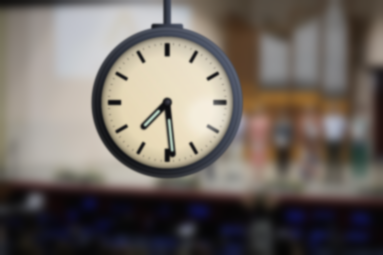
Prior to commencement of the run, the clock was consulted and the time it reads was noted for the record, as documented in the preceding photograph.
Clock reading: 7:29
